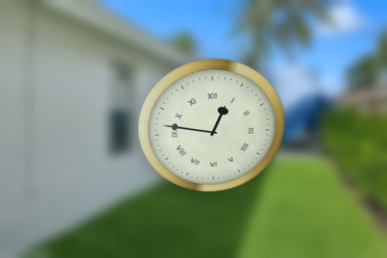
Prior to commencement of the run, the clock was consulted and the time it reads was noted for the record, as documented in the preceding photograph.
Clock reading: 12:47
